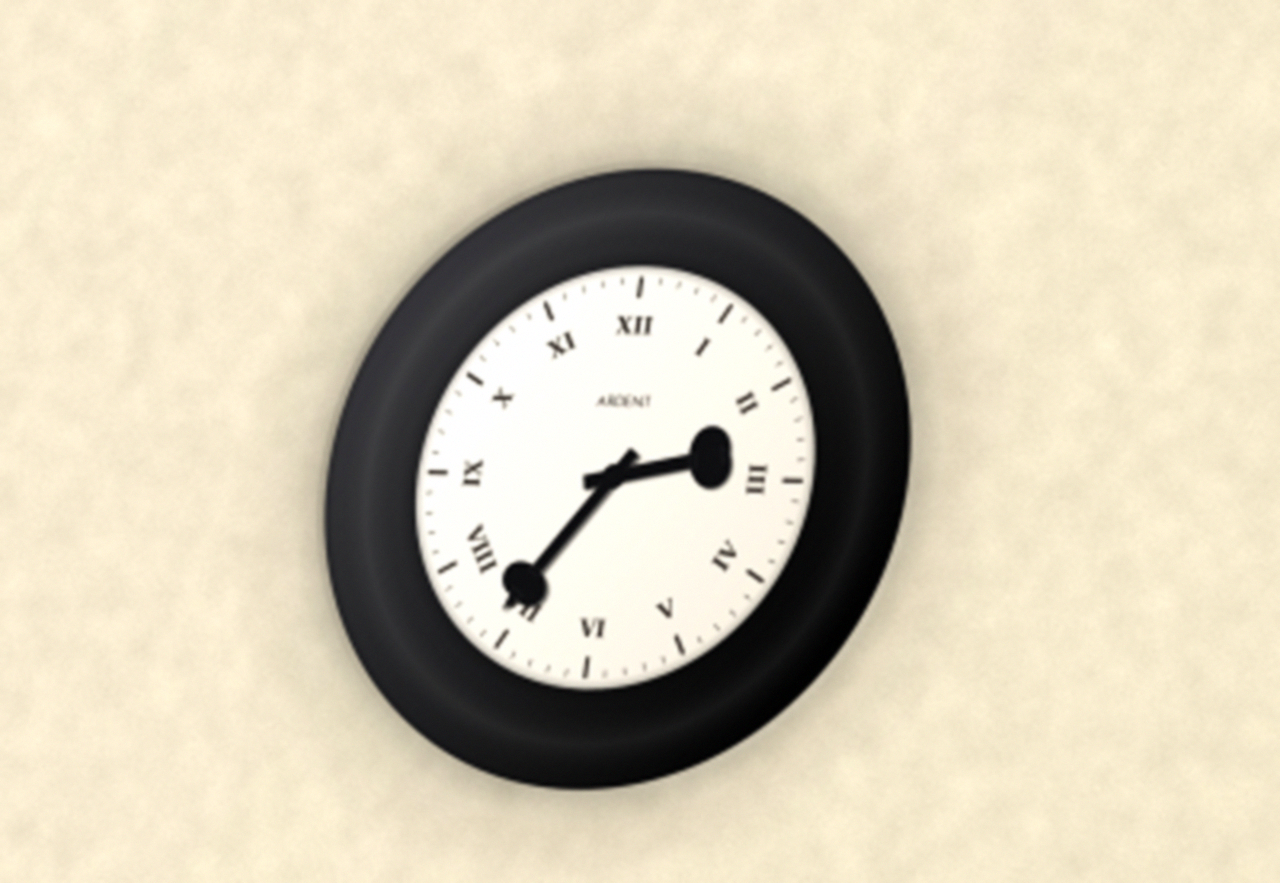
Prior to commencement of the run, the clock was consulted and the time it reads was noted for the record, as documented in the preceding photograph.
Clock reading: 2:36
